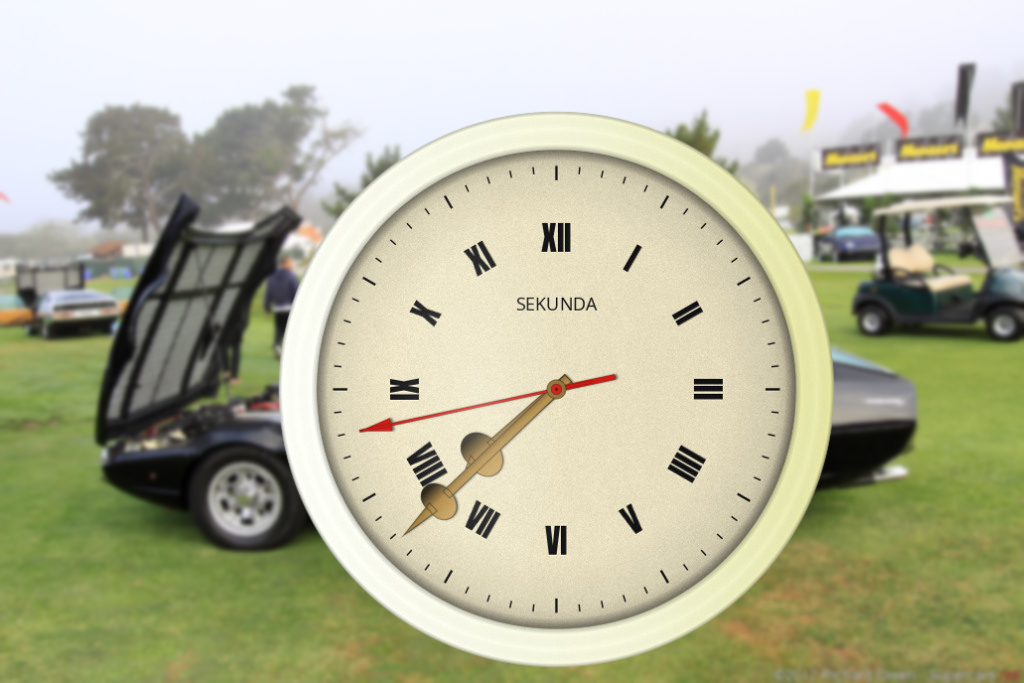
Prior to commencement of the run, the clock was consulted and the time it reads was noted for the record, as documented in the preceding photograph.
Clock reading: 7:37:43
